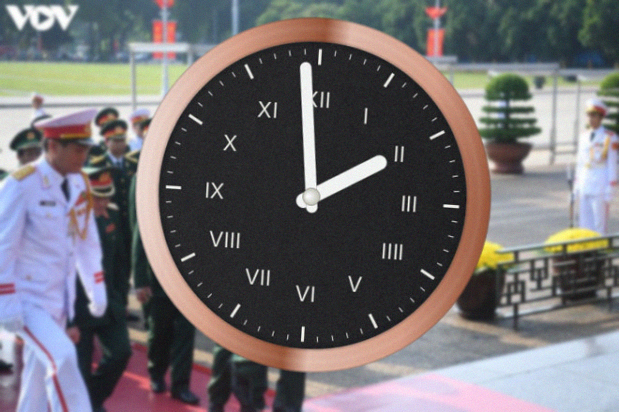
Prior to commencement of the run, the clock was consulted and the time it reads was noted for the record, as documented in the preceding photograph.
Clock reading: 1:59
